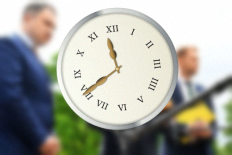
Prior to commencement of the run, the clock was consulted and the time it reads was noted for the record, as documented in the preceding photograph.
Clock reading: 11:40
